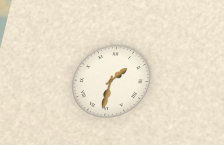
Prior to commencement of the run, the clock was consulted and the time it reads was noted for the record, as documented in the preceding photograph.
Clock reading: 1:31
